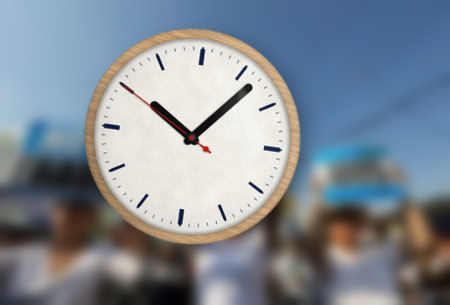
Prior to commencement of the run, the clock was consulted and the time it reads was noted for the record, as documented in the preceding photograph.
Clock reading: 10:06:50
